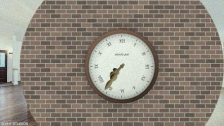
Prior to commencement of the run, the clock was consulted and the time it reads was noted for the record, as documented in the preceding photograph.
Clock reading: 7:36
